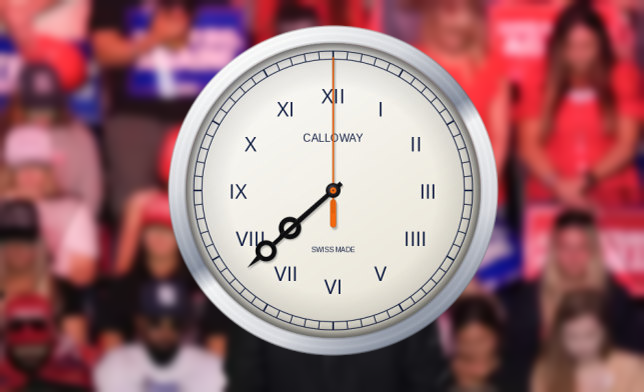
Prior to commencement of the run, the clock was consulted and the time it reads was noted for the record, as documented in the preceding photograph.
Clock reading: 7:38:00
